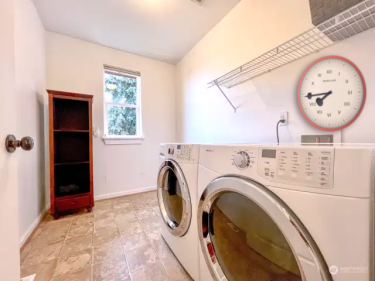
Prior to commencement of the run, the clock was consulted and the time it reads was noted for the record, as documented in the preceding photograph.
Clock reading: 7:44
